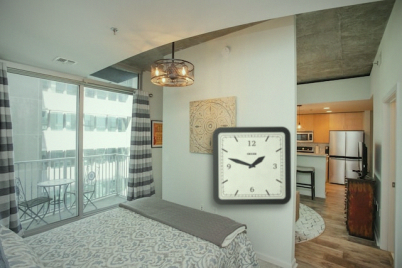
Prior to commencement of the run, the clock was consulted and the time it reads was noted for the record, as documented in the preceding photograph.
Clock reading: 1:48
